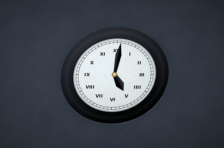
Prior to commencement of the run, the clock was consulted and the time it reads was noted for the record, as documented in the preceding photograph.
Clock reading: 5:01
